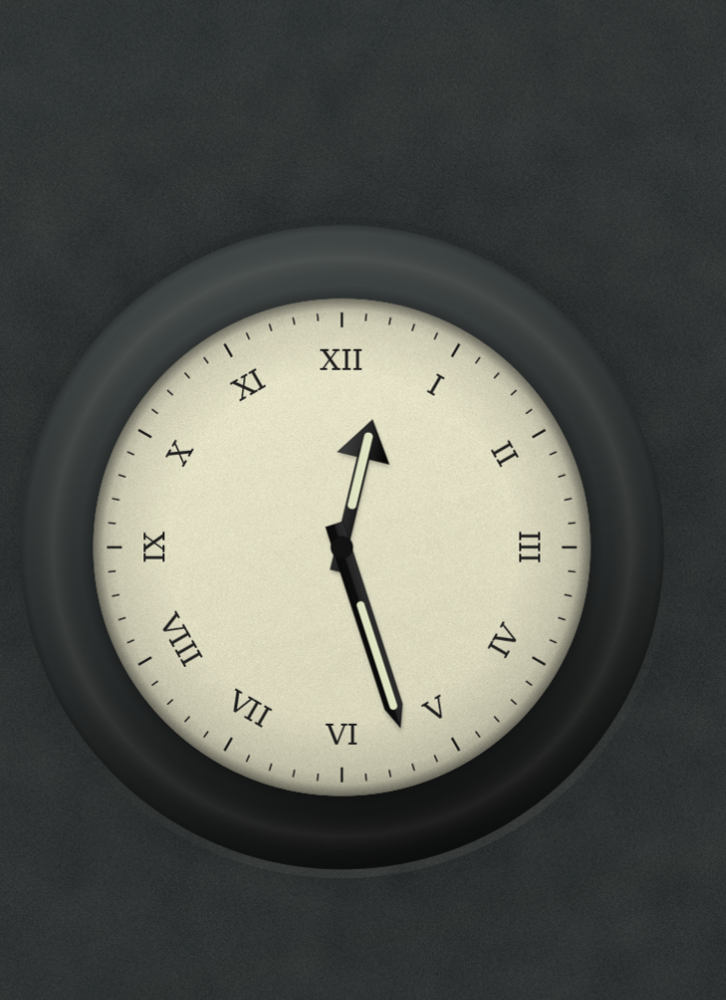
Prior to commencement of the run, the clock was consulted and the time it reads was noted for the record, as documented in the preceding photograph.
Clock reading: 12:27
